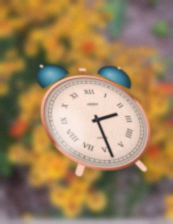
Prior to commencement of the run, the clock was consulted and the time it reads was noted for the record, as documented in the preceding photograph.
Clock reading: 2:29
